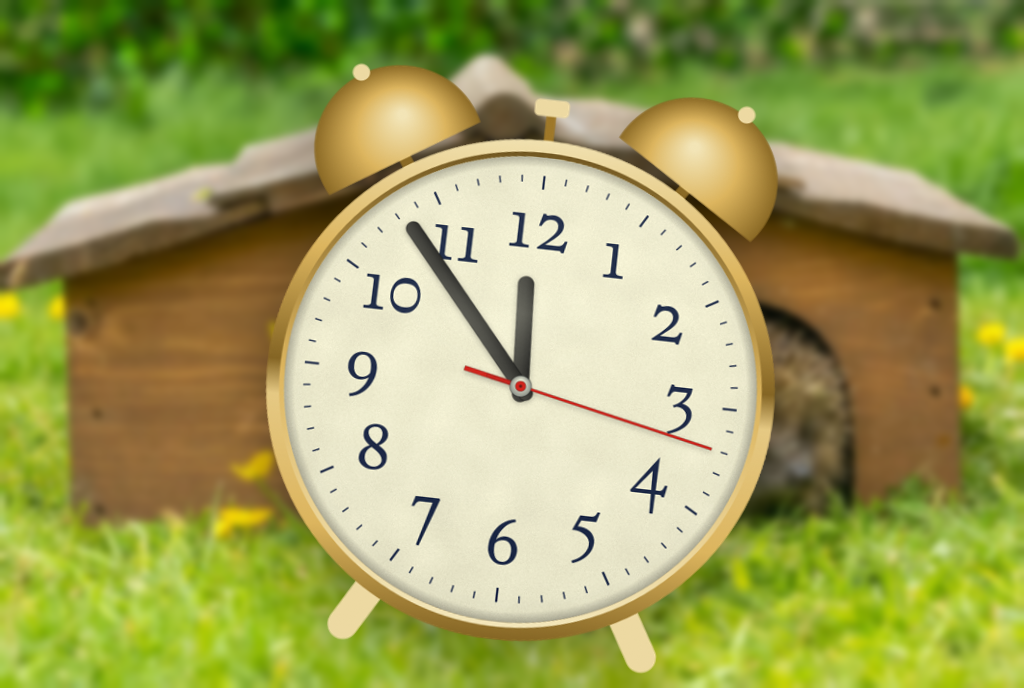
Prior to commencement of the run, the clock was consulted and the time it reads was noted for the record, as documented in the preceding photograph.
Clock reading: 11:53:17
